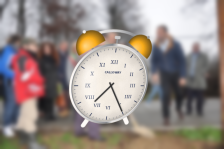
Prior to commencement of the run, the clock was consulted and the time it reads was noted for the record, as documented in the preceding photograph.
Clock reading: 7:25
